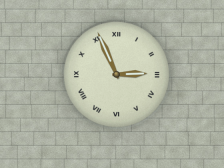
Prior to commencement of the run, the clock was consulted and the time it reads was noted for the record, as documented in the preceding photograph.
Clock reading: 2:56
